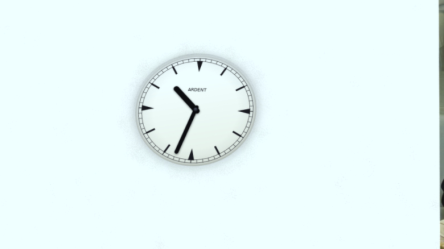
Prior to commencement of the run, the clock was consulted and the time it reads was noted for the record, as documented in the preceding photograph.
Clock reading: 10:33
